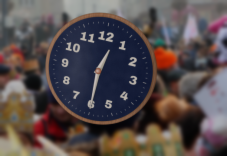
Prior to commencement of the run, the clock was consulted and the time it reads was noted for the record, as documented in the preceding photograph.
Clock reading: 12:30
